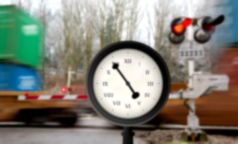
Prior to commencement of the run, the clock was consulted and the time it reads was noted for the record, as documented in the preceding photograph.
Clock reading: 4:54
